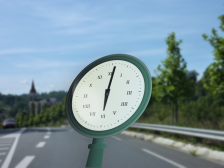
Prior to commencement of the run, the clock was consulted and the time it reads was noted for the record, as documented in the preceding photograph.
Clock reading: 6:01
